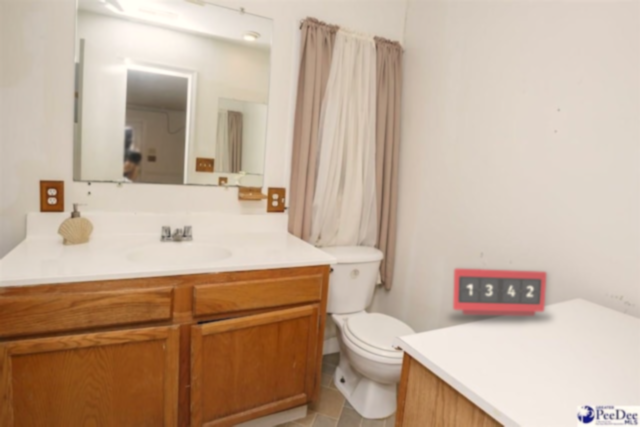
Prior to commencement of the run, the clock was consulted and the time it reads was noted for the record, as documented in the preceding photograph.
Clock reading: 13:42
